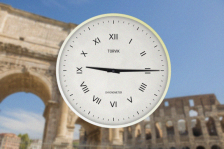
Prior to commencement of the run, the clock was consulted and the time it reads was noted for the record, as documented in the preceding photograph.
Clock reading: 9:15
